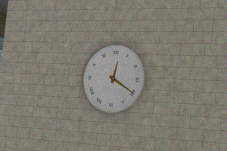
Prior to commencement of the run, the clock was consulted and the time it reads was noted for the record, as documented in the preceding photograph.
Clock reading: 12:20
